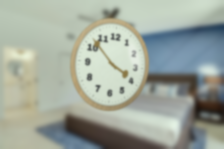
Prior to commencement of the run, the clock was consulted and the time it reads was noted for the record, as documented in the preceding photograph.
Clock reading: 3:52
